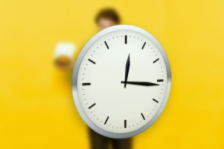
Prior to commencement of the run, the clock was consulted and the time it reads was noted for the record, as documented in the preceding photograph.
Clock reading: 12:16
